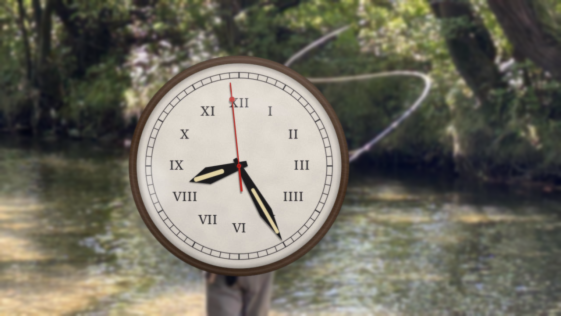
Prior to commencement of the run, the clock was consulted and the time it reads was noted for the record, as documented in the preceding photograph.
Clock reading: 8:24:59
